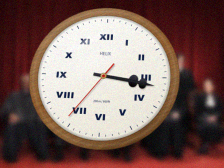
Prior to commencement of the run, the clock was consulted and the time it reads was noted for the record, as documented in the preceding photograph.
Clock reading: 3:16:36
